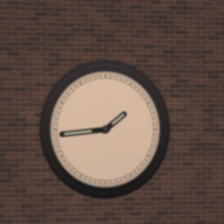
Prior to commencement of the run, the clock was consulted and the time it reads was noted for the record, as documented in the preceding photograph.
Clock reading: 1:44
